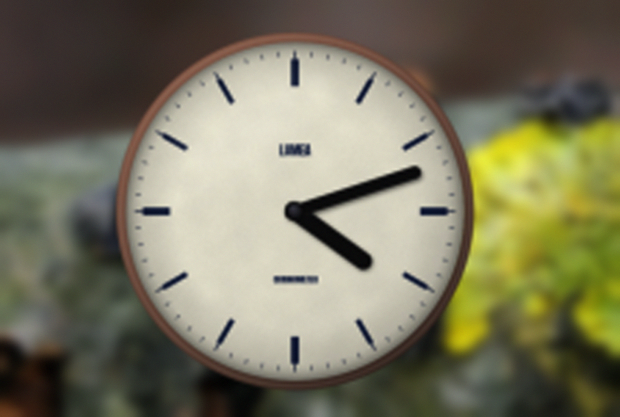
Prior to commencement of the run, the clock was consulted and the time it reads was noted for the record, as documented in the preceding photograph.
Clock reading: 4:12
